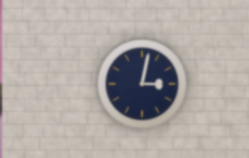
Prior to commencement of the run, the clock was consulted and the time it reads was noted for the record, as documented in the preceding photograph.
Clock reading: 3:02
